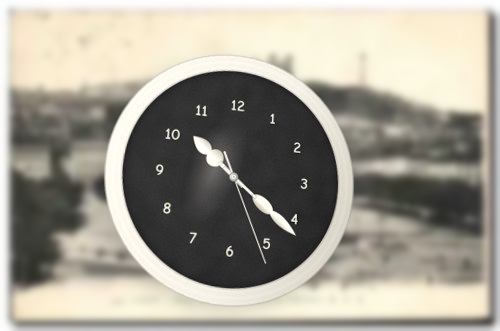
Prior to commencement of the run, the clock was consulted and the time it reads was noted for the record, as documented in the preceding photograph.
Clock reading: 10:21:26
